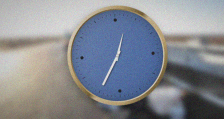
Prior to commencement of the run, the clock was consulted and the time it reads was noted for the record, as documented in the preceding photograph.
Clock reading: 12:35
